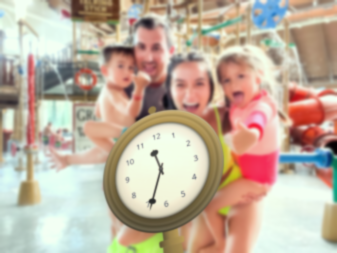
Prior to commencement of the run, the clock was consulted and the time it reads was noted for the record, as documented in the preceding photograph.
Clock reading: 11:34
